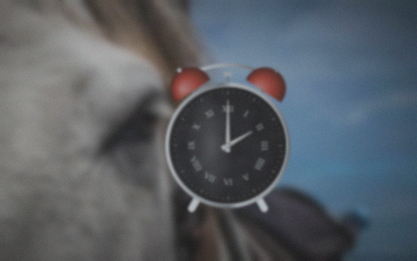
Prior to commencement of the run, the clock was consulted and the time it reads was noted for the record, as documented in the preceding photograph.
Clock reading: 2:00
